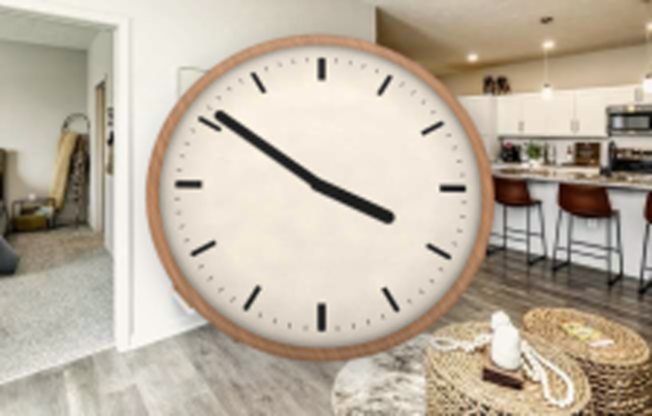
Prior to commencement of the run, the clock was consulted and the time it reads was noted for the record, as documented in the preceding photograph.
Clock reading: 3:51
